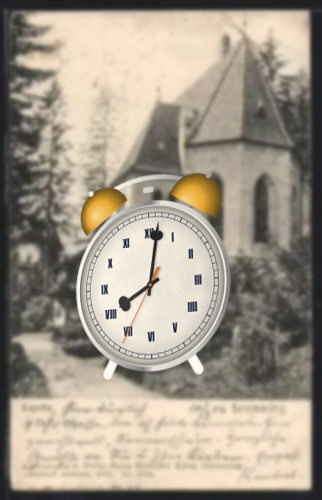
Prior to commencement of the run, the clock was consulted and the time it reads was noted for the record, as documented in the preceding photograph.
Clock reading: 8:01:35
